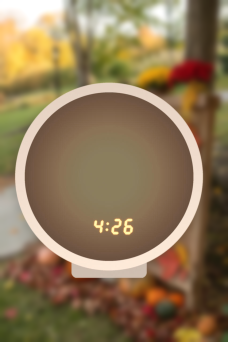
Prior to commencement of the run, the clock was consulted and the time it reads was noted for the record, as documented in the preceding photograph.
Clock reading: 4:26
